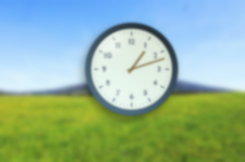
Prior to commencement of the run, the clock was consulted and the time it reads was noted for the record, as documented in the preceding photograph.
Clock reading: 1:12
